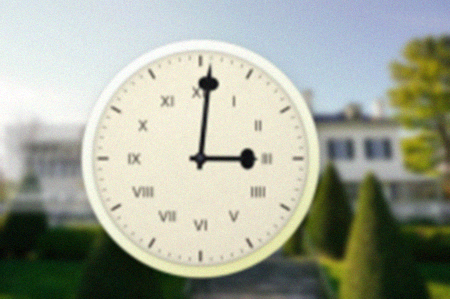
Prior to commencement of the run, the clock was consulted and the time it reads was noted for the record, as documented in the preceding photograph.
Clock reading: 3:01
